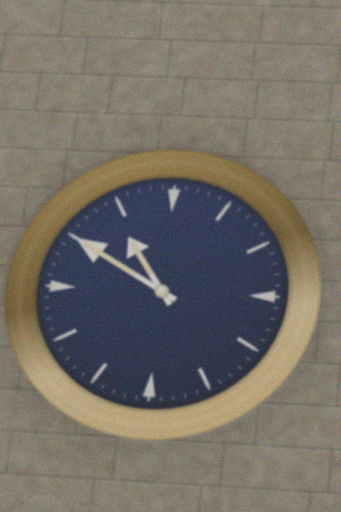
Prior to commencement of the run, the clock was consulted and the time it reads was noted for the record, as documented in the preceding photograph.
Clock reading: 10:50
